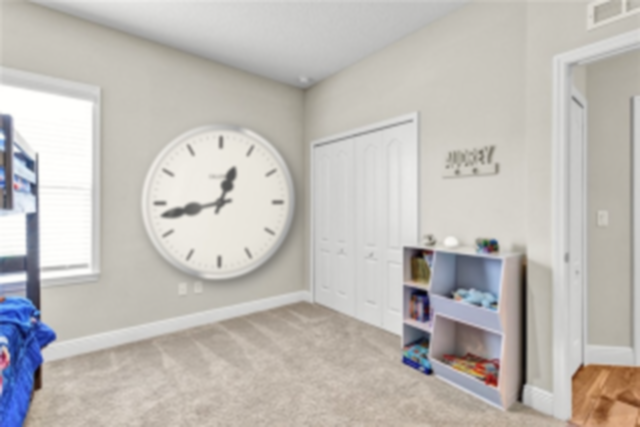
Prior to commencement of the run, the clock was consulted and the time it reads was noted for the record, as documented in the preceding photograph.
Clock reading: 12:43
